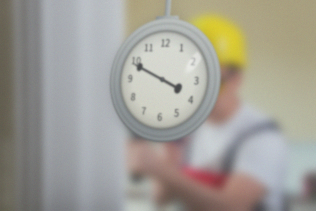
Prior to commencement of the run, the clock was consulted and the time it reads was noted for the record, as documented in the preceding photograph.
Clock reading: 3:49
